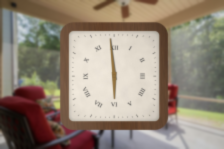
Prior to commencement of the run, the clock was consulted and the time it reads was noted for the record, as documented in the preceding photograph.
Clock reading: 5:59
